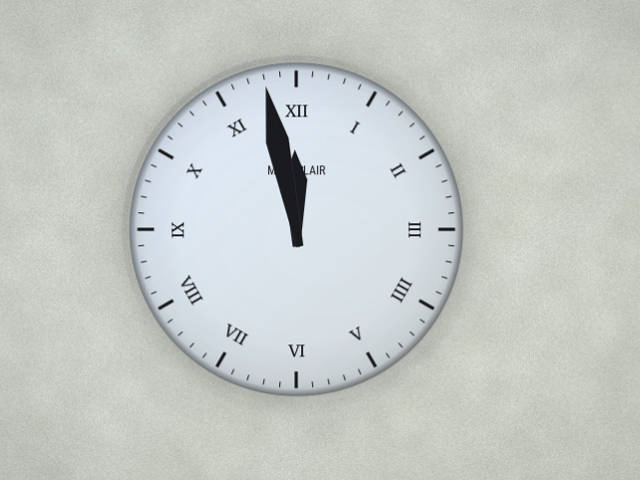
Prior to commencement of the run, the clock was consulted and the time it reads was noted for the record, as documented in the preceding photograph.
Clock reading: 11:58
